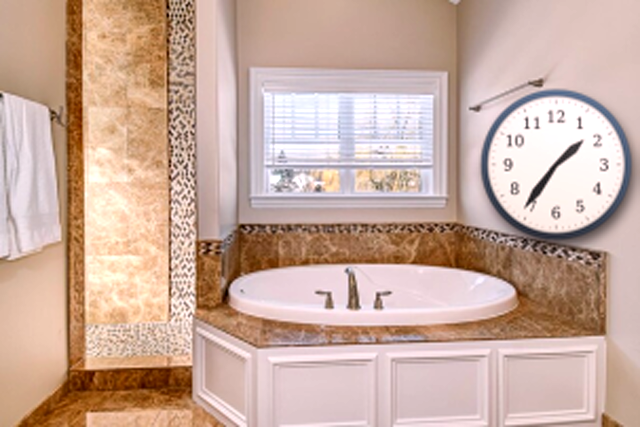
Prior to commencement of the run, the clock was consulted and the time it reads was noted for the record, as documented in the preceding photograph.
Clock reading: 1:36
